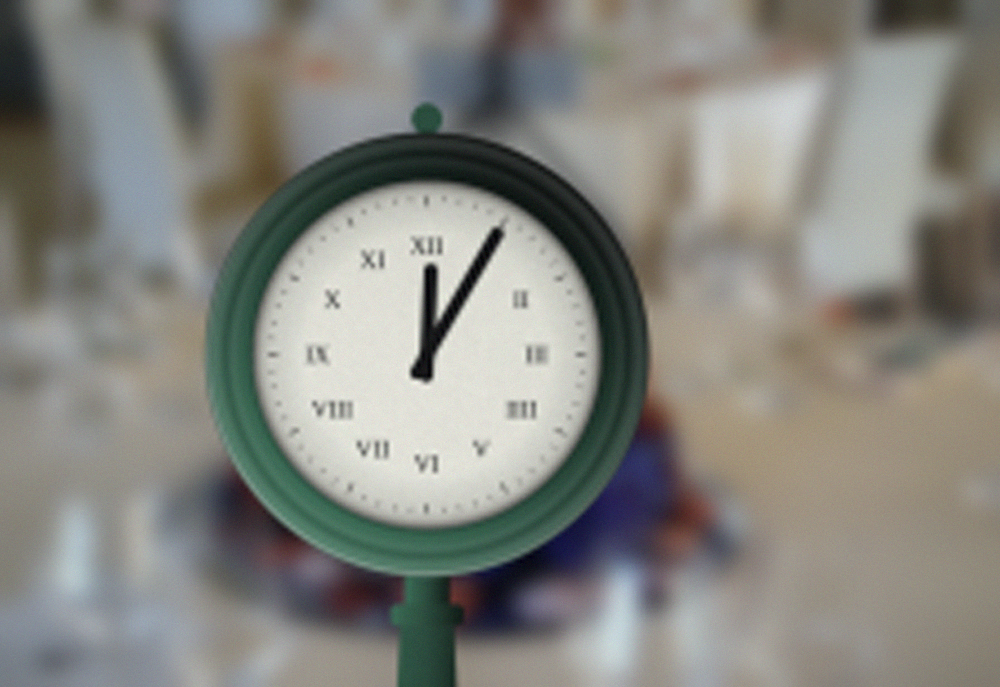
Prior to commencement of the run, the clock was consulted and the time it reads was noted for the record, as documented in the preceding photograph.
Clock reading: 12:05
